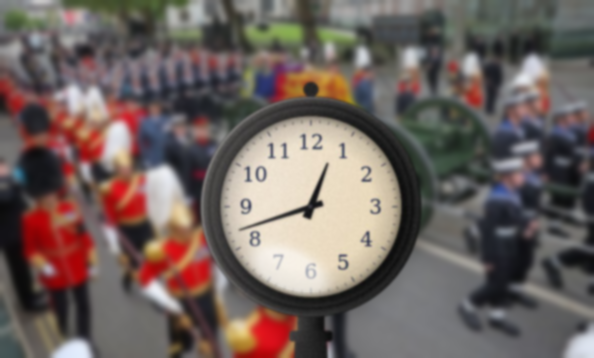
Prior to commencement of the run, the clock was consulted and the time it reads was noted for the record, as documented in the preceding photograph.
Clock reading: 12:42
